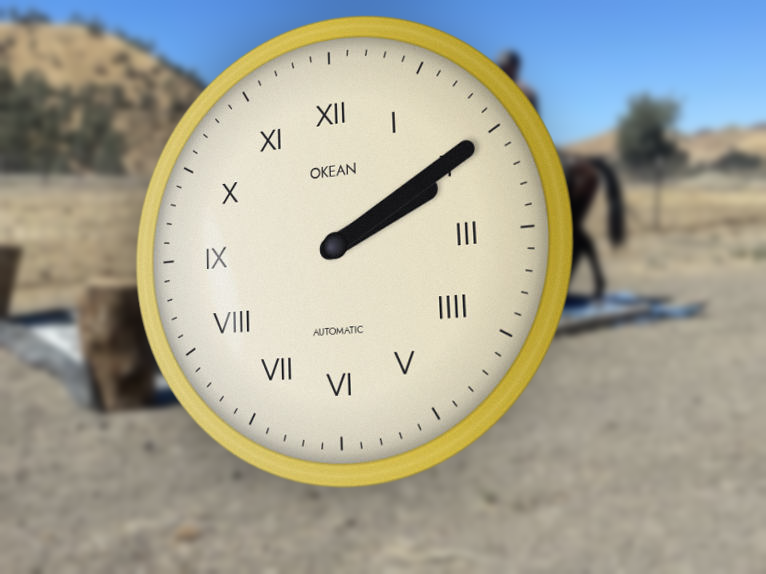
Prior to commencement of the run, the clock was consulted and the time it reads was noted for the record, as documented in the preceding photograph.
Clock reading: 2:10
